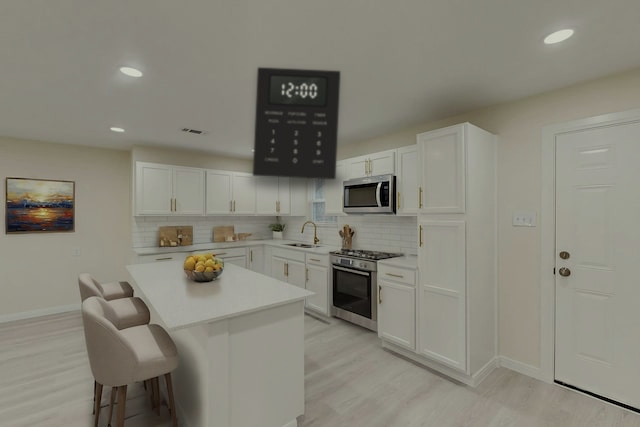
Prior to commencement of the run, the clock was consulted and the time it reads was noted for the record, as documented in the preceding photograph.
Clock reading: 12:00
